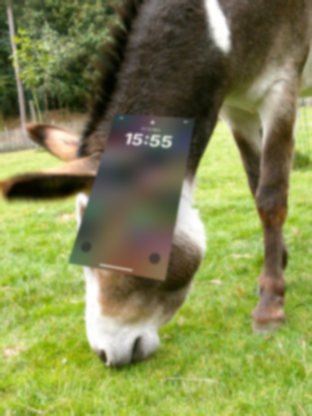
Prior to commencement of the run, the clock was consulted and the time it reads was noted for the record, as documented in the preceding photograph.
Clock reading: 15:55
